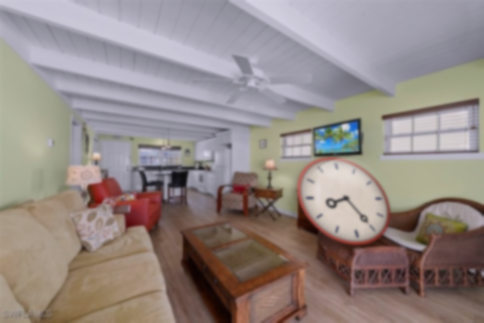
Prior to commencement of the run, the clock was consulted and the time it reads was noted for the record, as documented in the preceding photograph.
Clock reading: 8:25
